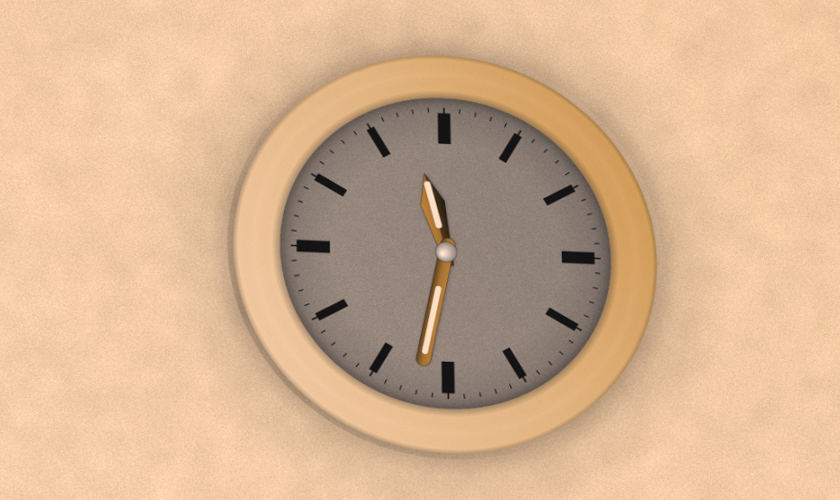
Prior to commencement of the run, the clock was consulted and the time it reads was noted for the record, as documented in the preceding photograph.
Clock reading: 11:32
